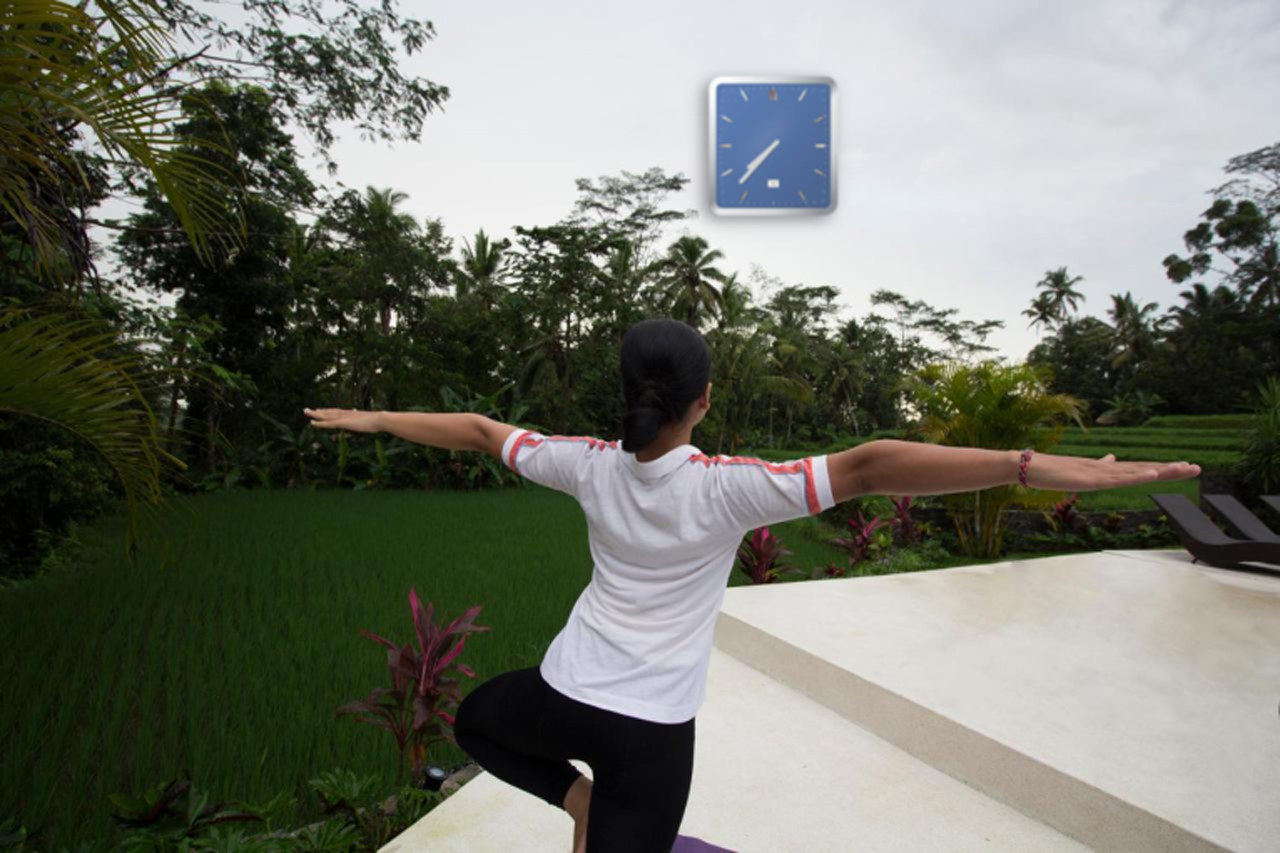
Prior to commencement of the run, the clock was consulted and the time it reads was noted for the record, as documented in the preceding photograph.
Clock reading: 7:37
